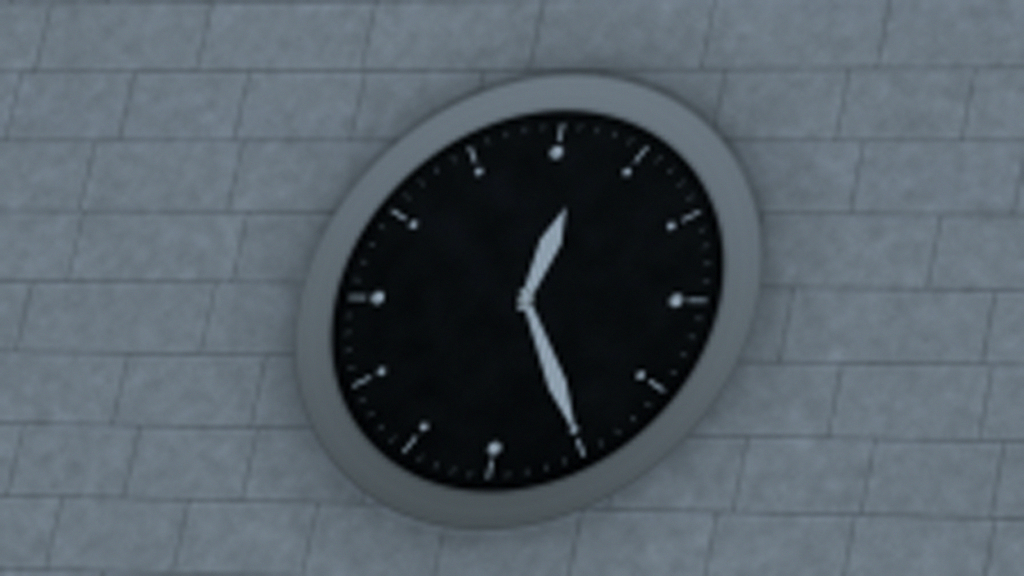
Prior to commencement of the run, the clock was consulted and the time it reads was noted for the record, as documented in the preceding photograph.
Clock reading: 12:25
